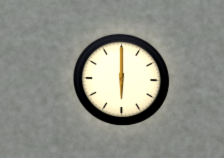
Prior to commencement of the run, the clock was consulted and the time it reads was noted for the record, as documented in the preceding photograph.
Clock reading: 6:00
